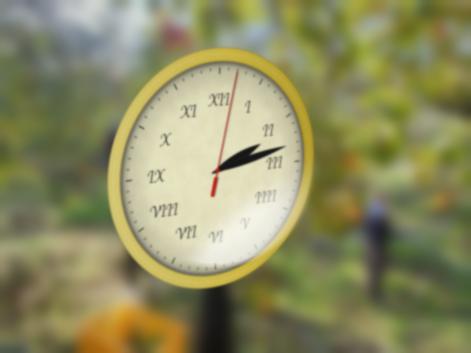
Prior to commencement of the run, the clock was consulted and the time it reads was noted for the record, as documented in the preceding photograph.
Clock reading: 2:13:02
